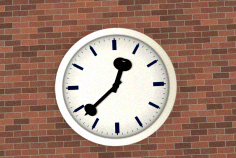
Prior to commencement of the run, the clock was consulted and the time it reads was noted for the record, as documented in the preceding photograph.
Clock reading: 12:38
